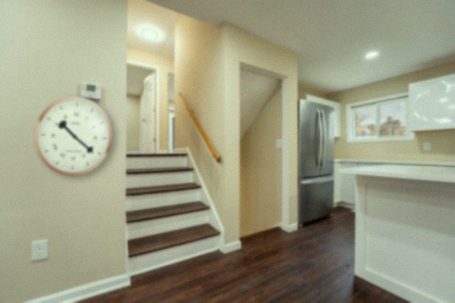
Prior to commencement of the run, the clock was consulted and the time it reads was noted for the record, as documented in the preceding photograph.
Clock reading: 10:21
